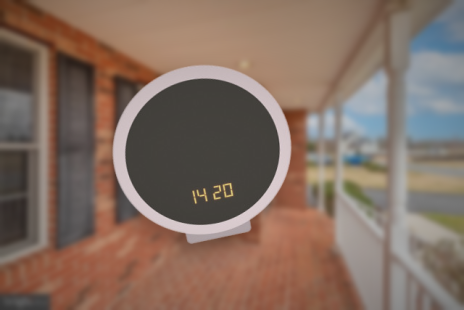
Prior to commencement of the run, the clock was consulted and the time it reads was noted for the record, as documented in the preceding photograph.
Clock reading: 14:20
